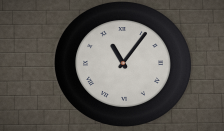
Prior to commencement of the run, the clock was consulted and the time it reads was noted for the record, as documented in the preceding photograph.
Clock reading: 11:06
